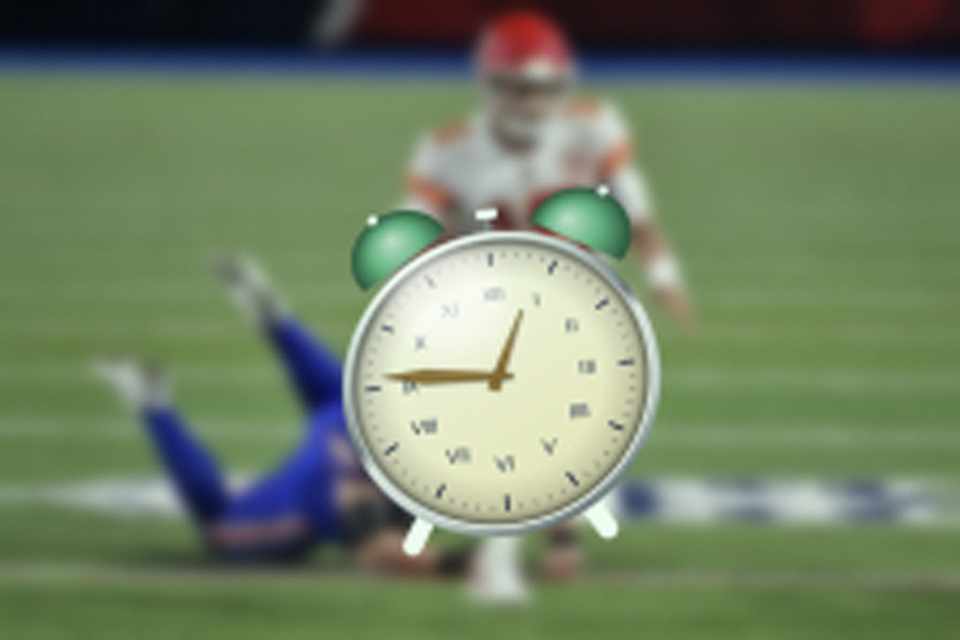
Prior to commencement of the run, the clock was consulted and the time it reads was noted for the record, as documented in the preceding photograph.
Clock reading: 12:46
